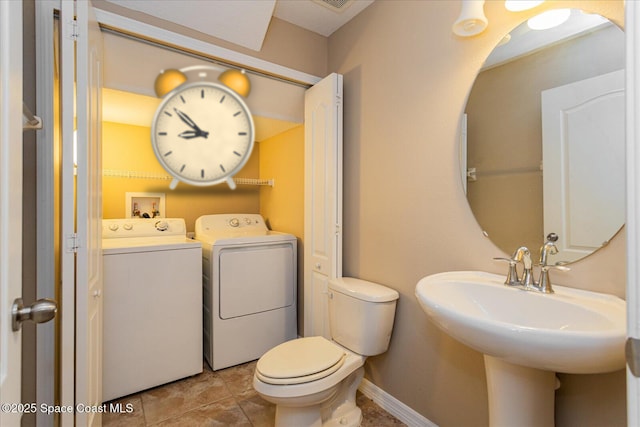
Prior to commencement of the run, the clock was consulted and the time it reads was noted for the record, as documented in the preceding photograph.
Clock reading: 8:52
